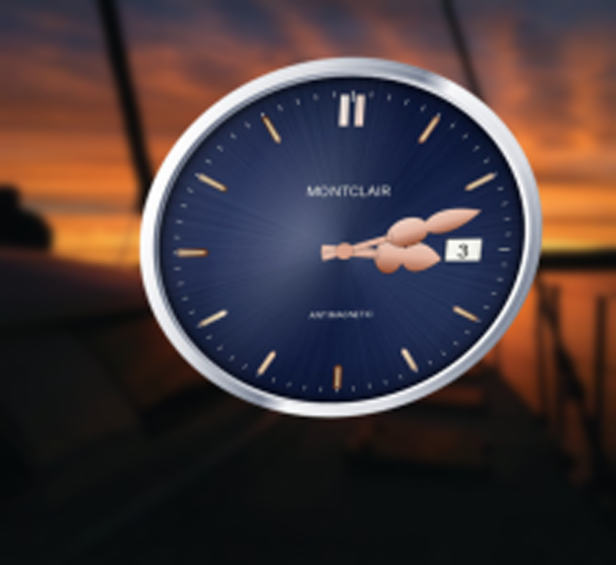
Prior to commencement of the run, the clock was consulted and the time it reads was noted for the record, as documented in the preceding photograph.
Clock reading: 3:12
